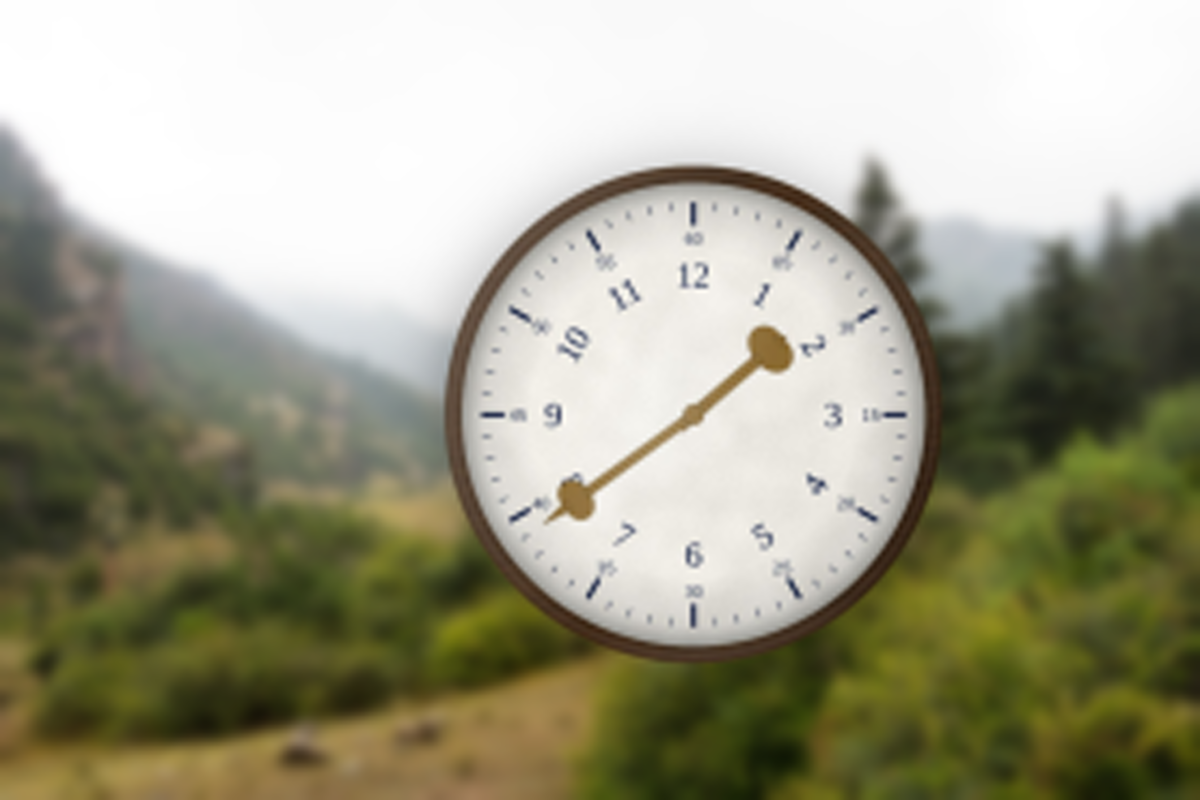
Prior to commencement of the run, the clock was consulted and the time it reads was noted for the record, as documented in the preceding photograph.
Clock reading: 1:39
